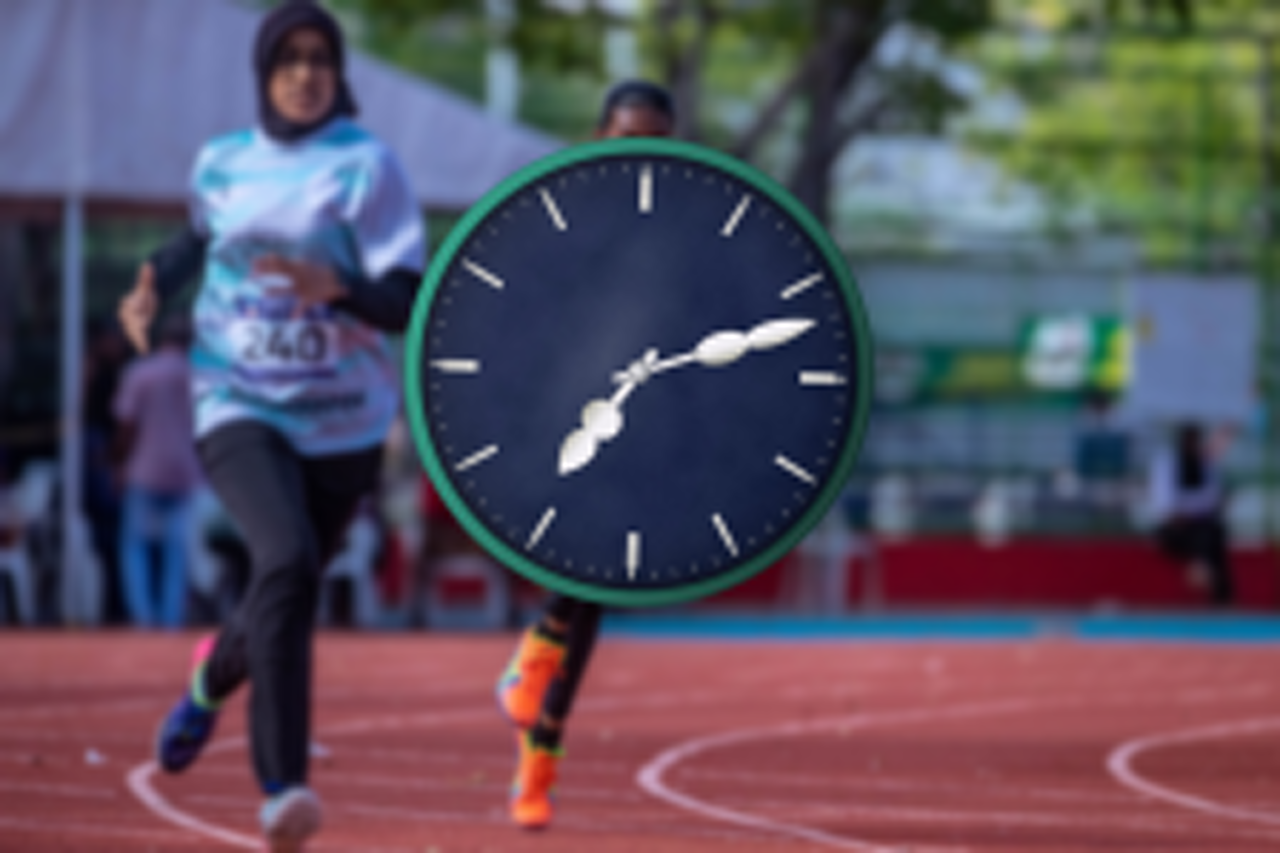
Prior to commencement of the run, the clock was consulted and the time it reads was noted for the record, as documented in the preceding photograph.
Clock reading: 7:12
